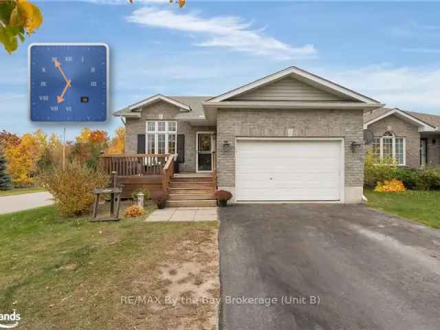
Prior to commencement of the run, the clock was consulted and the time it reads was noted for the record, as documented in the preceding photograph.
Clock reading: 6:55
